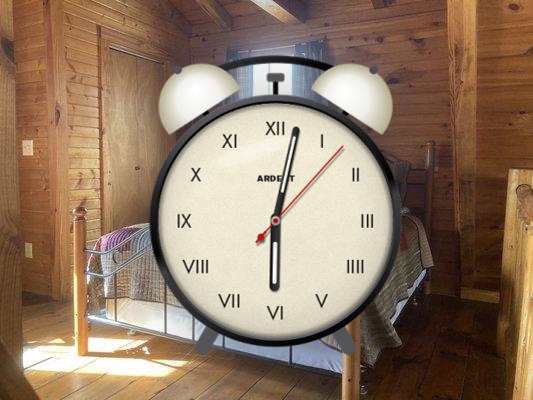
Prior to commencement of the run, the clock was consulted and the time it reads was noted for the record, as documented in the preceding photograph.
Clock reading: 6:02:07
